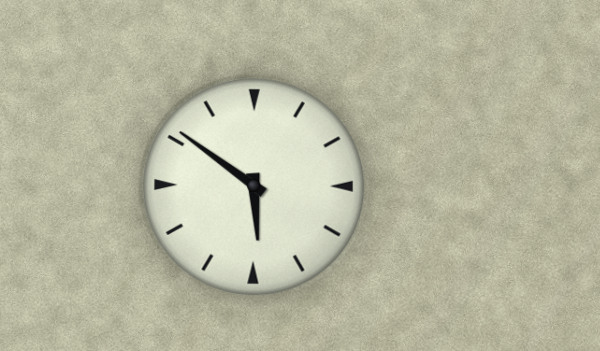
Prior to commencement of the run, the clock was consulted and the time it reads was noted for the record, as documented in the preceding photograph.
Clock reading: 5:51
